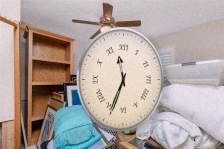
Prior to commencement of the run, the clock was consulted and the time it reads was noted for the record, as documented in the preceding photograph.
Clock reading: 11:34
